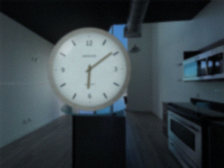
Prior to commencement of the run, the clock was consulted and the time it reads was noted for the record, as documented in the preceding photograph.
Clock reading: 6:09
